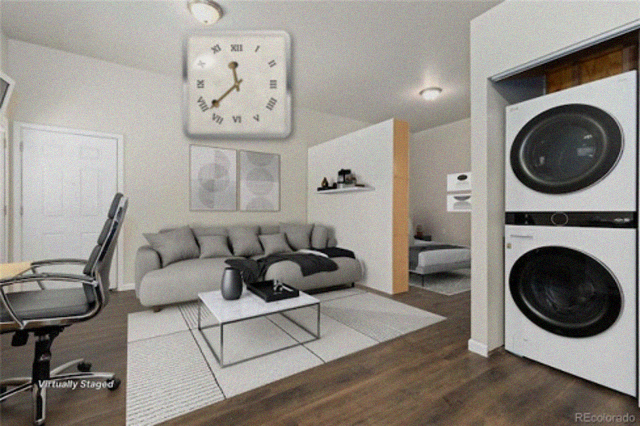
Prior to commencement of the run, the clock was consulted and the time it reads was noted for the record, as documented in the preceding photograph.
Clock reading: 11:38
